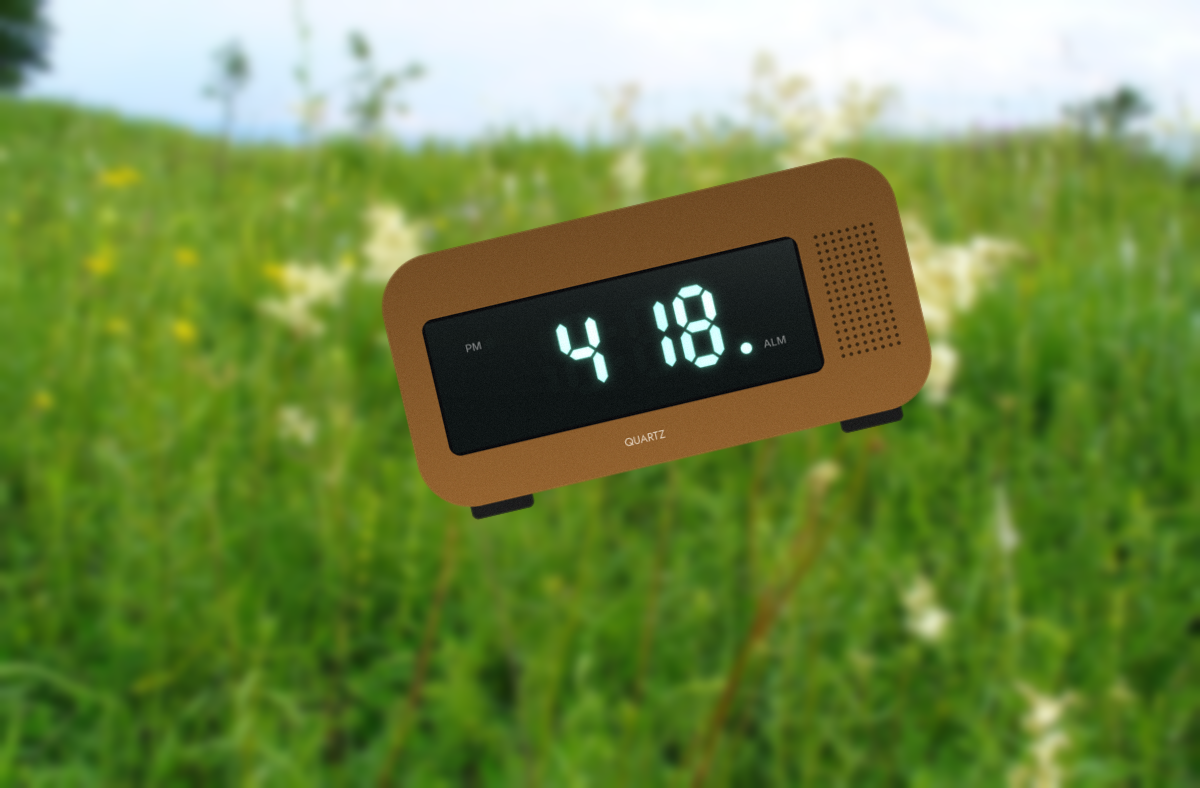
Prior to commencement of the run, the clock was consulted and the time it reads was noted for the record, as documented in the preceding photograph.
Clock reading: 4:18
